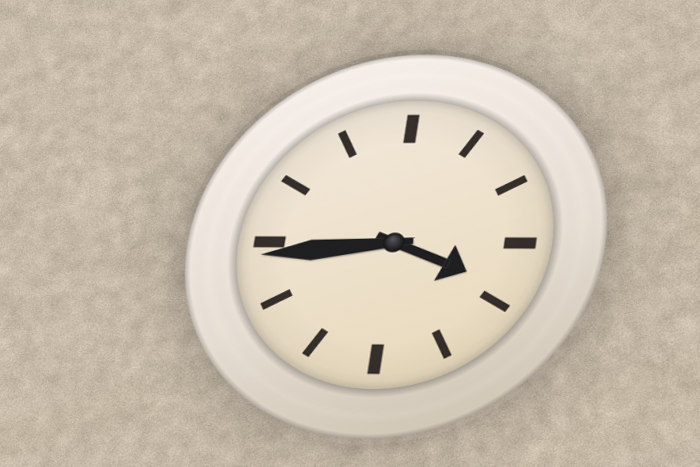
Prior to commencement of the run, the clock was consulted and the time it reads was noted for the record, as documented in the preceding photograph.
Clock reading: 3:44
